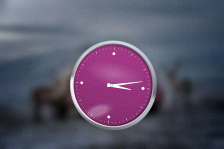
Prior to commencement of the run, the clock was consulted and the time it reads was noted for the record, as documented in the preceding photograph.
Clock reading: 3:13
